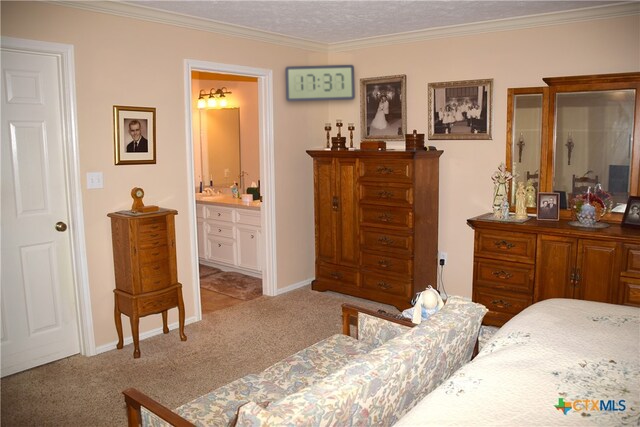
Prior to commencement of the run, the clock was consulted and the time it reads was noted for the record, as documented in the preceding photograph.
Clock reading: 17:37
